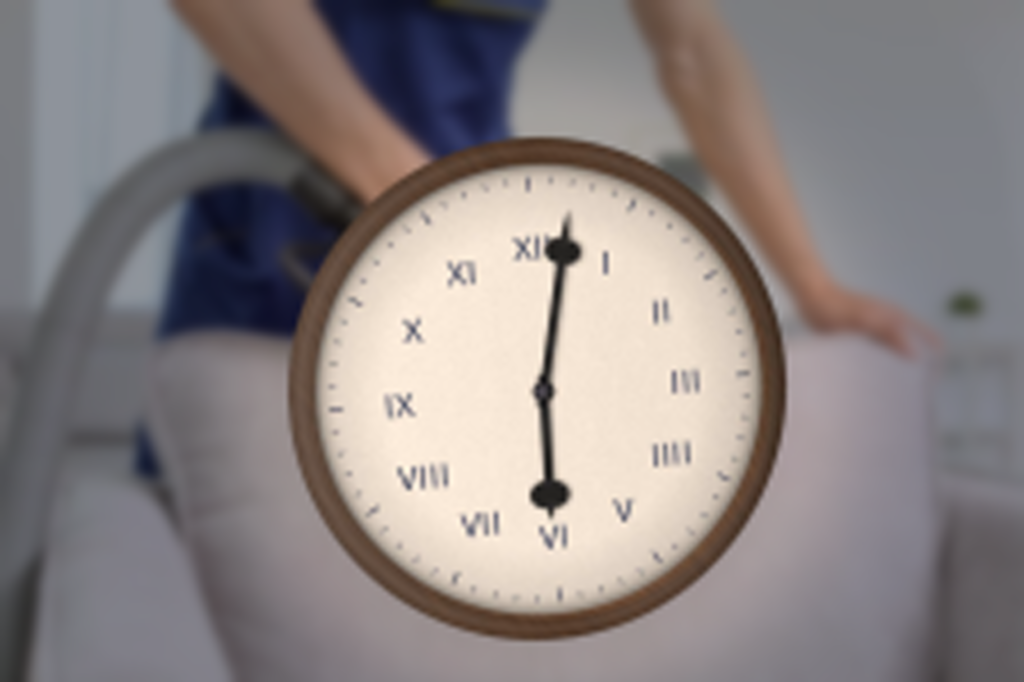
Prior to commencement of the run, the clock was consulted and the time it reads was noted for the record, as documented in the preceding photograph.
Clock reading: 6:02
